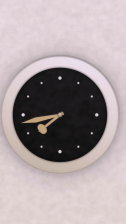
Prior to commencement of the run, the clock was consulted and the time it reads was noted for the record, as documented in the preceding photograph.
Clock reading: 7:43
